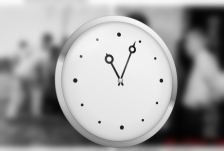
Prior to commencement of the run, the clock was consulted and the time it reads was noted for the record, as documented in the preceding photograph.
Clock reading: 11:04
